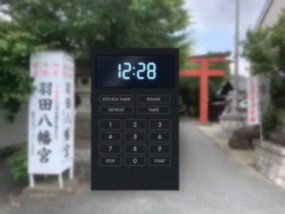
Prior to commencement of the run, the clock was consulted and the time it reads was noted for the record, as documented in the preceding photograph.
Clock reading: 12:28
